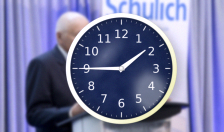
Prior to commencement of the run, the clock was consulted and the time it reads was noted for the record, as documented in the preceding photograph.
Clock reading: 1:45
